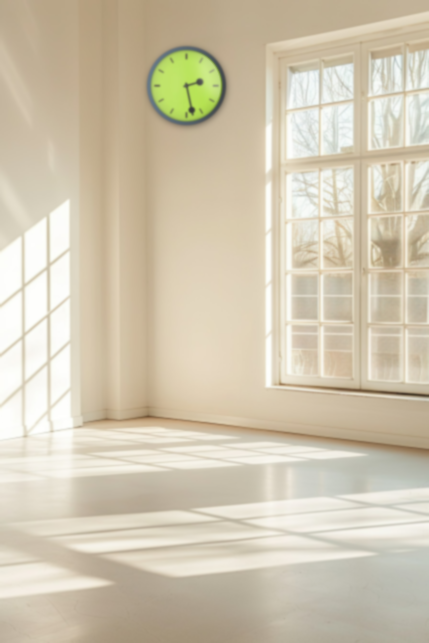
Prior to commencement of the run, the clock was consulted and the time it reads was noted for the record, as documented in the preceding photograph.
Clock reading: 2:28
